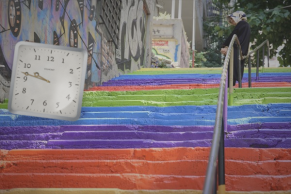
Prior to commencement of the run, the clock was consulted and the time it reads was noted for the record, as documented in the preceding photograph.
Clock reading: 9:47
